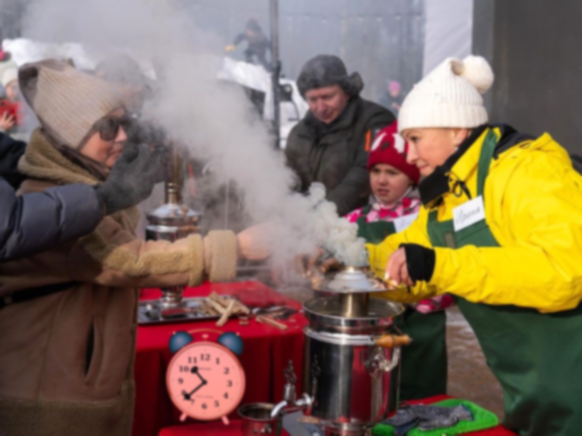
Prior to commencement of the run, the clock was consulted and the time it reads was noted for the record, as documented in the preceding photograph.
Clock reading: 10:38
